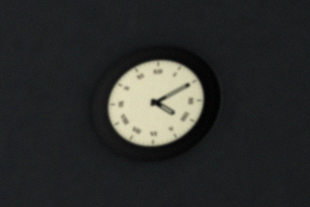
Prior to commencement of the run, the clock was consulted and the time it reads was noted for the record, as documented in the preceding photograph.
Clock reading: 4:10
